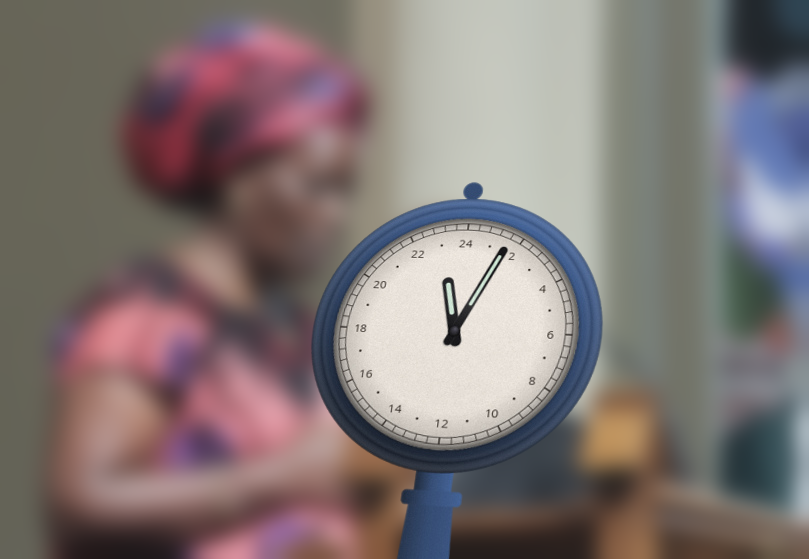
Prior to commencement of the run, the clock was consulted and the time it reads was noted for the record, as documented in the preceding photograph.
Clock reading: 23:04
